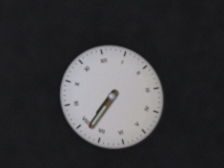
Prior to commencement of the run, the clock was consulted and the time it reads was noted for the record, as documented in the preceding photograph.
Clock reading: 7:38
